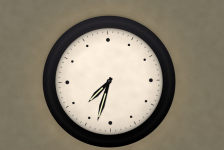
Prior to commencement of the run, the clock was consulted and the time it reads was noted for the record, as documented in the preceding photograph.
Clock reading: 7:33
